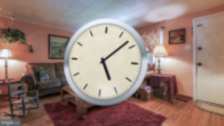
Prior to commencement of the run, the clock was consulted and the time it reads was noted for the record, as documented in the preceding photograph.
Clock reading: 5:08
